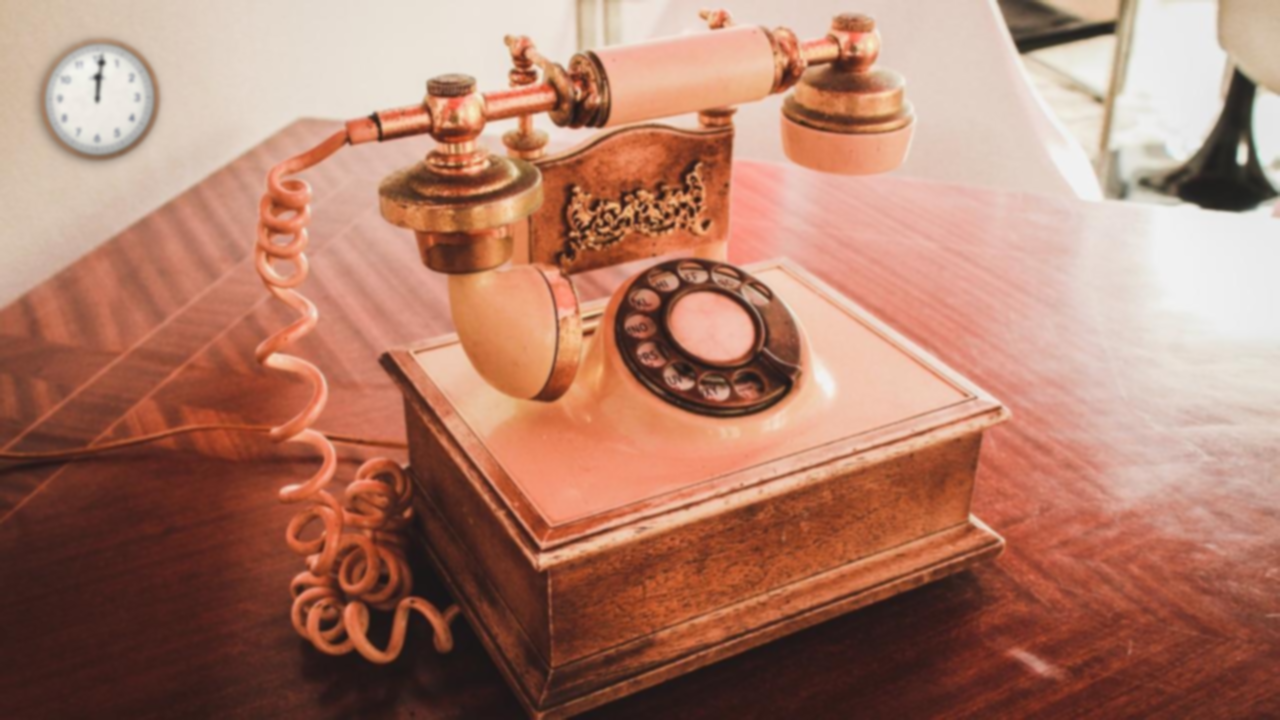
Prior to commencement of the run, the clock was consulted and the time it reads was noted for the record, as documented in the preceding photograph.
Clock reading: 12:01
